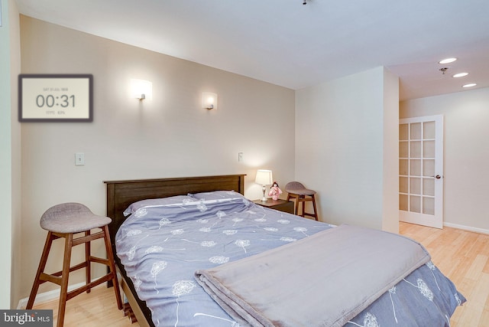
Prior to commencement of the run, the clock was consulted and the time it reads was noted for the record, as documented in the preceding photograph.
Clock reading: 0:31
